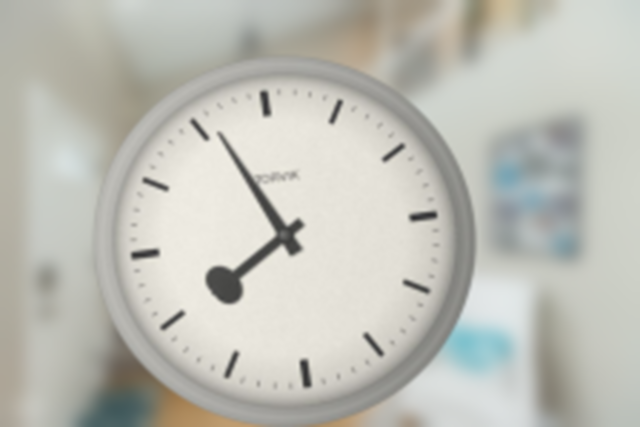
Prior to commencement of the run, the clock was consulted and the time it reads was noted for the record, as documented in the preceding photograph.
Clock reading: 7:56
